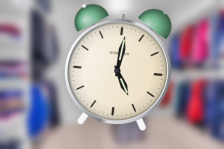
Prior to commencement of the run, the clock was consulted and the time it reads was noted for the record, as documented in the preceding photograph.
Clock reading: 5:01
